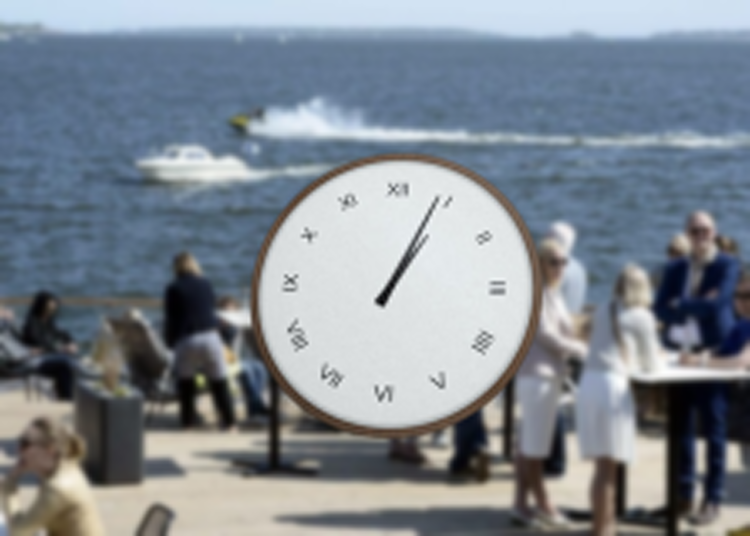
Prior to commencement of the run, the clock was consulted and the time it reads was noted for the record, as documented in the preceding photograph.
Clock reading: 1:04
